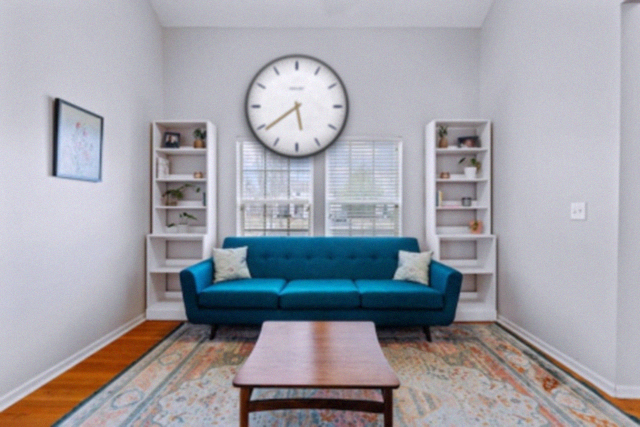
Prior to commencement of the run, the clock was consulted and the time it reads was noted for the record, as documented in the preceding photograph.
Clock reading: 5:39
